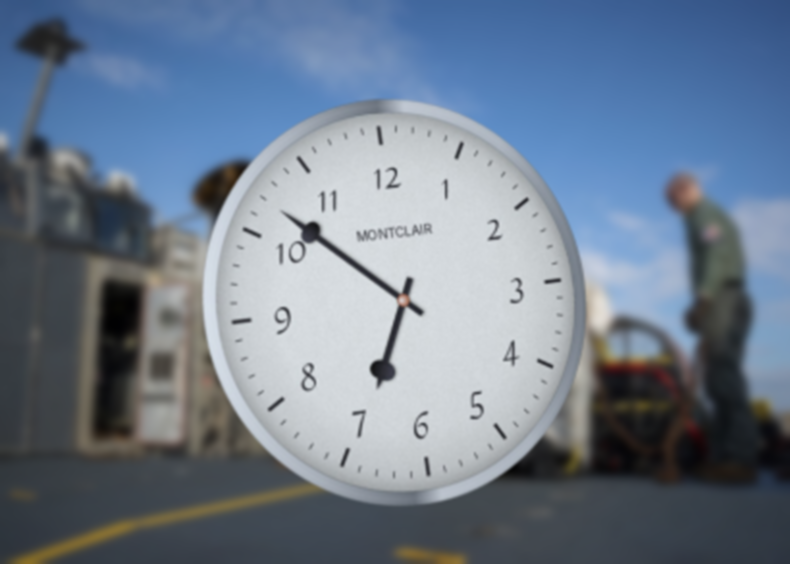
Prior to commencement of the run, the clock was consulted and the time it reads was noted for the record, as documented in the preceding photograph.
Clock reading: 6:52
